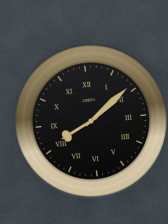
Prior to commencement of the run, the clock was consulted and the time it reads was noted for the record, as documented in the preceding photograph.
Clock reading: 8:09
